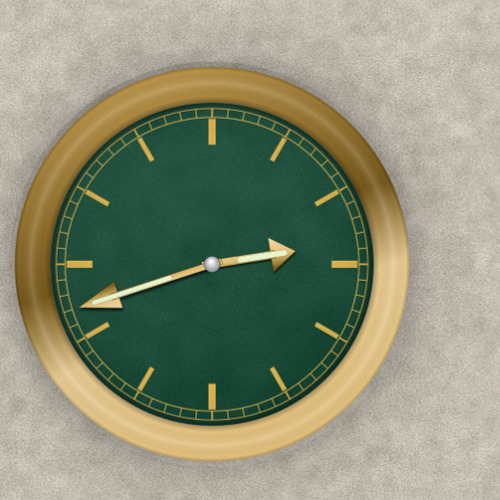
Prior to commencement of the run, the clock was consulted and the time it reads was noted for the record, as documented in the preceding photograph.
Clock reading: 2:42
